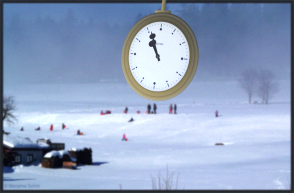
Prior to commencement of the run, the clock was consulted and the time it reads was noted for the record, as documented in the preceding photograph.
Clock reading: 10:56
